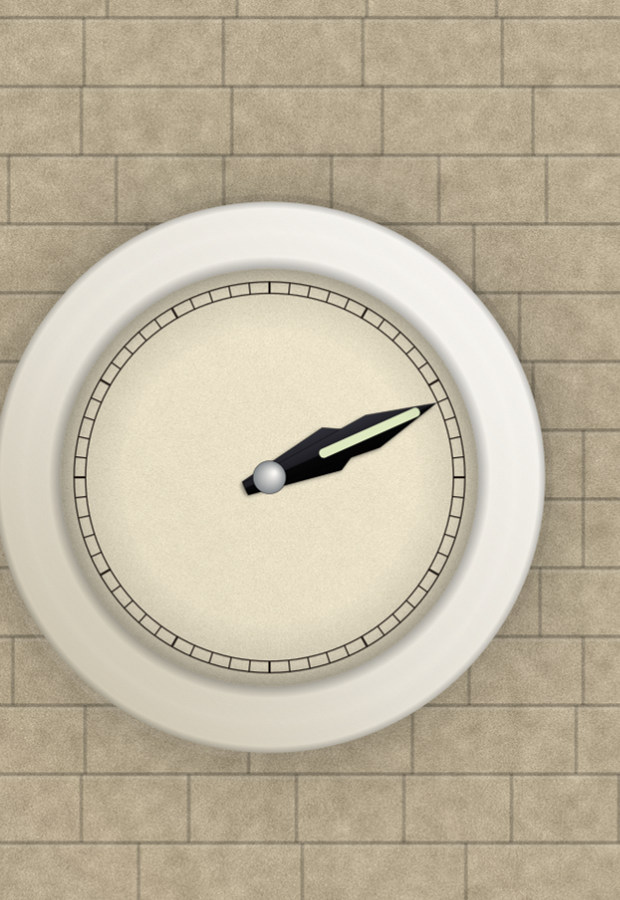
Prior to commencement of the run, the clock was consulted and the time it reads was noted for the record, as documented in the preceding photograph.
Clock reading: 2:11
